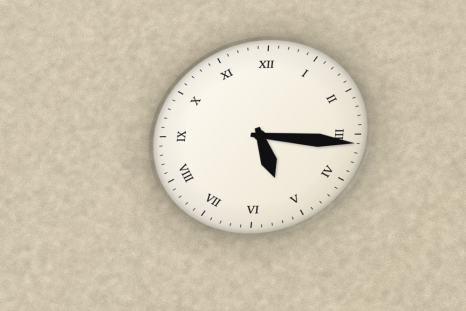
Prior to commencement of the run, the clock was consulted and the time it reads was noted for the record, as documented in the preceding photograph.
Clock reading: 5:16
